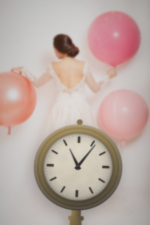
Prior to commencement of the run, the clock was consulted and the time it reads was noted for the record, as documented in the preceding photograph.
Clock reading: 11:06
